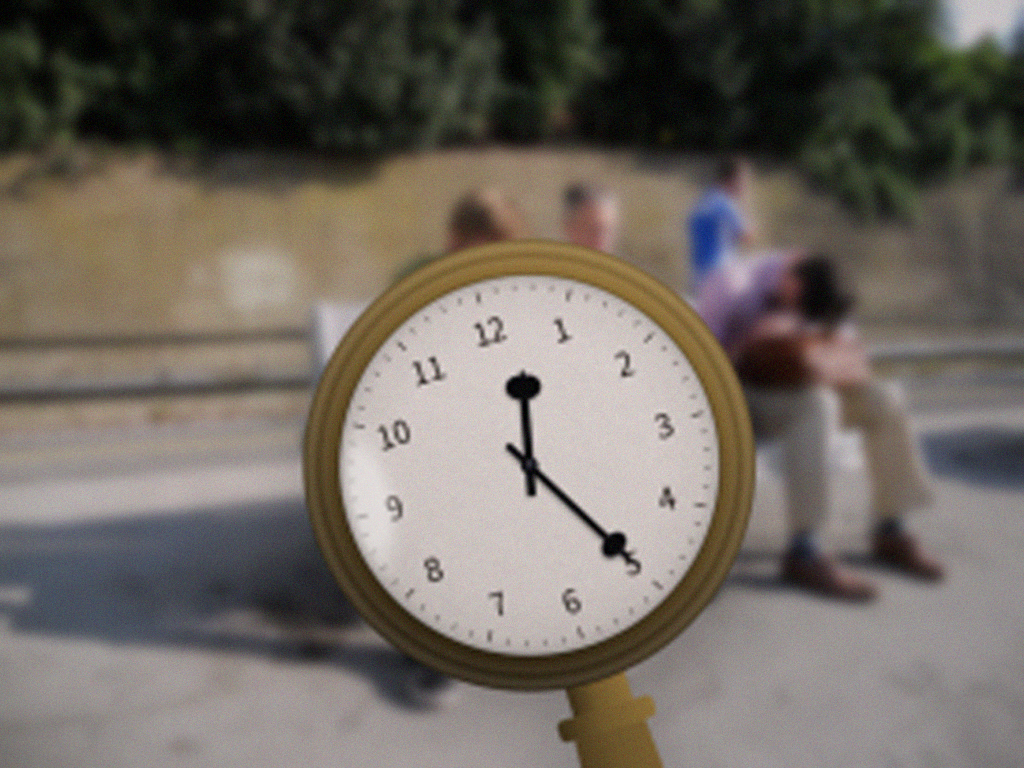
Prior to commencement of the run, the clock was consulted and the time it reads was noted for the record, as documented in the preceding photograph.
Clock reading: 12:25
